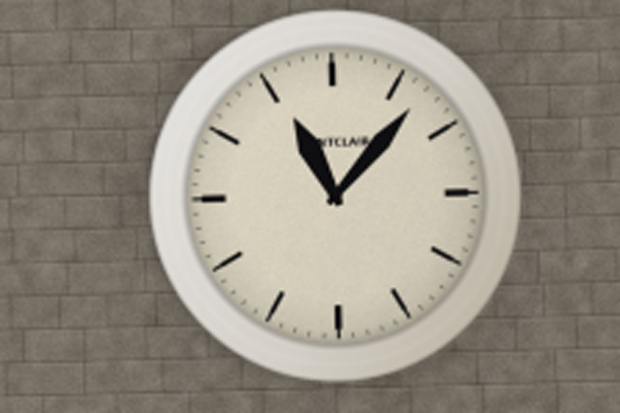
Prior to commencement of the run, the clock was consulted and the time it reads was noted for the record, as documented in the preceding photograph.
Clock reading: 11:07
